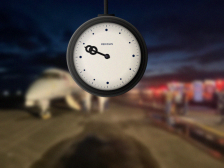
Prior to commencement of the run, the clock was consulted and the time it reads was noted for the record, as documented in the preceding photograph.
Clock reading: 9:49
